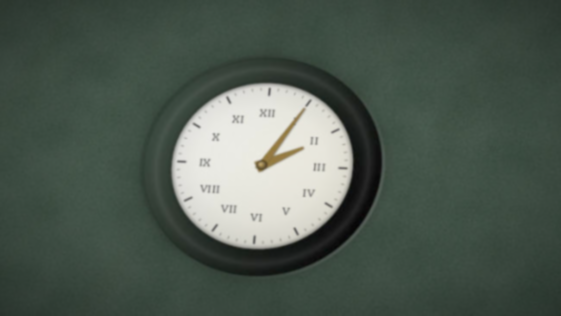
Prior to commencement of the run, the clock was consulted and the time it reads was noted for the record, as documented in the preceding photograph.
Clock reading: 2:05
